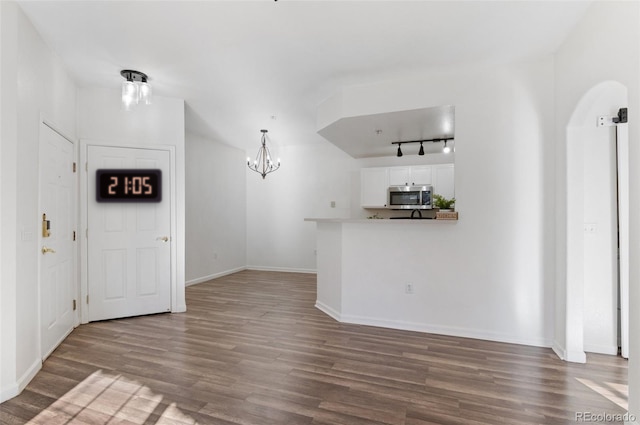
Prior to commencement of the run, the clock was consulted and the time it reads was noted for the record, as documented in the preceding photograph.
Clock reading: 21:05
